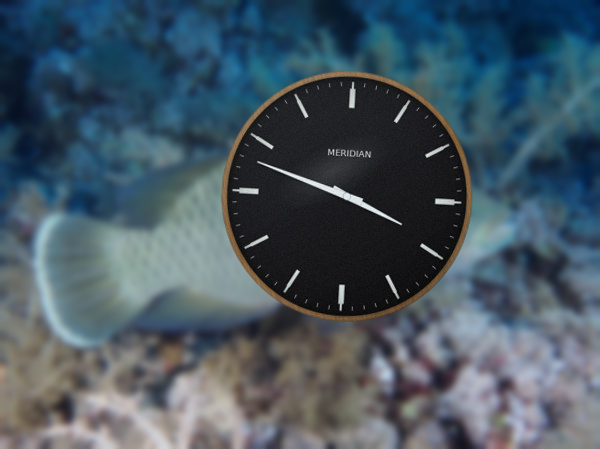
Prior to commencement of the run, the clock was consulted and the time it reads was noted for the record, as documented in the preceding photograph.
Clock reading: 3:48
